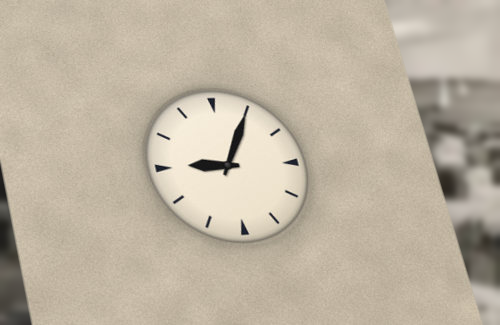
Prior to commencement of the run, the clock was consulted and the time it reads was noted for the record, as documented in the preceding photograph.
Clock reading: 9:05
